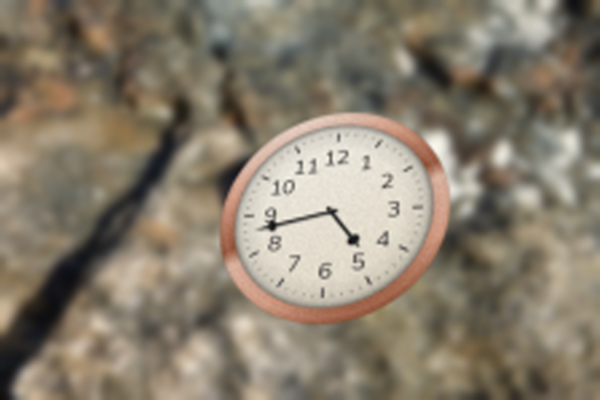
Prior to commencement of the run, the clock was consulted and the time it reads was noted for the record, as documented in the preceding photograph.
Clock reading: 4:43
